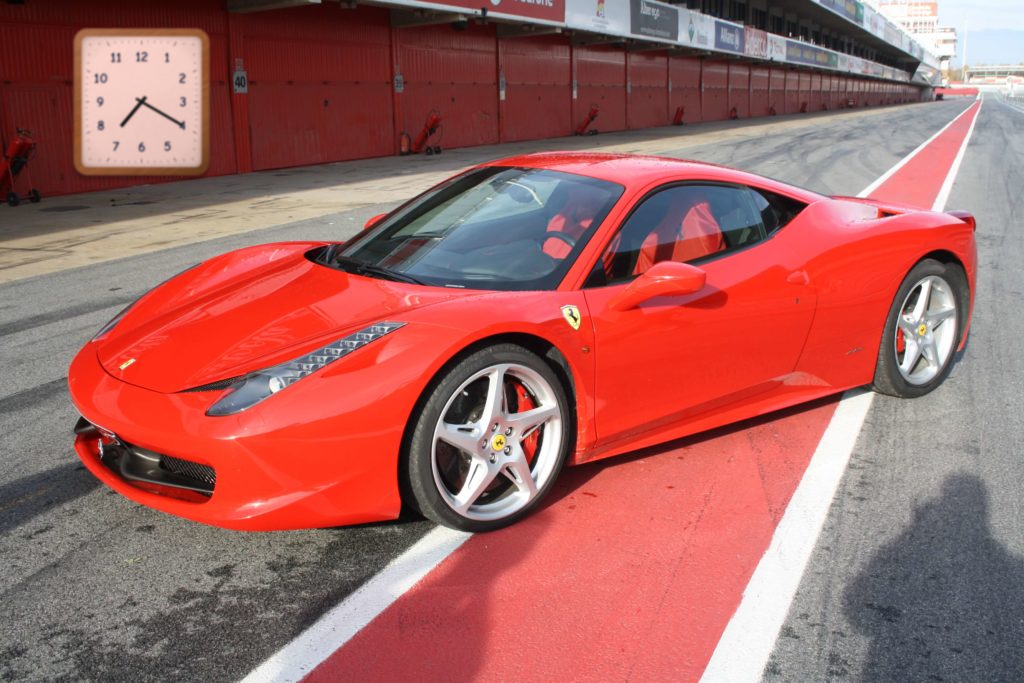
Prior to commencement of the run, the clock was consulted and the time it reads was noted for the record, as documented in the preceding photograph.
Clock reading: 7:20
